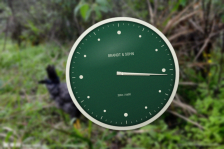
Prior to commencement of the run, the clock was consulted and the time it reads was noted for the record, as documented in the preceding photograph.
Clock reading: 3:16
